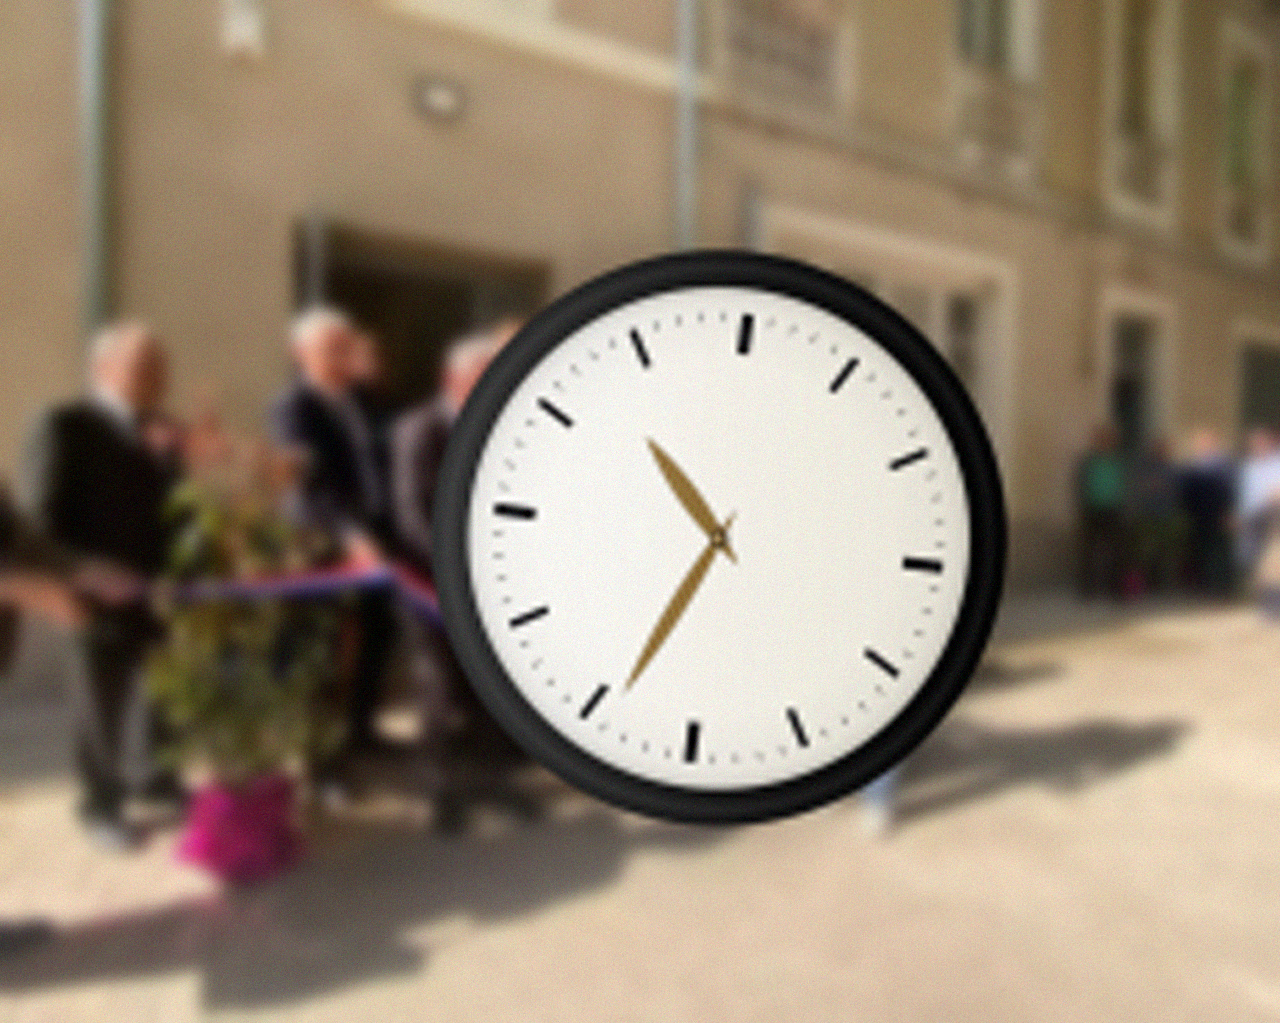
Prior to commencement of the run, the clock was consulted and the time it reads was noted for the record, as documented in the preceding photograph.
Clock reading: 10:34
